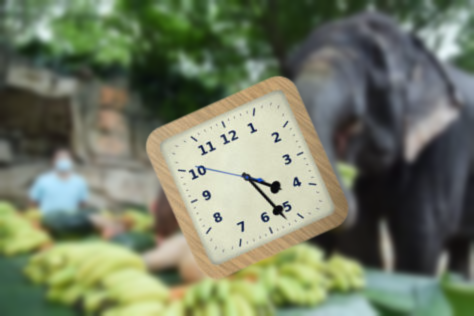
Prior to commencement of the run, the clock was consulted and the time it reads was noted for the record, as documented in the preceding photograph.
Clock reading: 4:26:51
